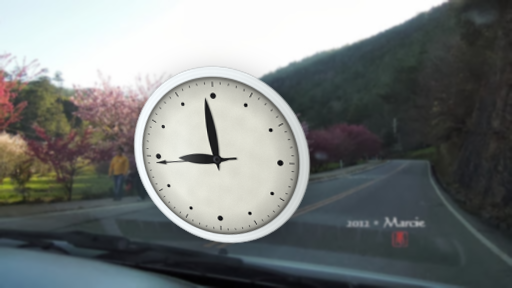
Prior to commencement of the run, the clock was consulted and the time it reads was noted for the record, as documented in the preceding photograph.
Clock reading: 8:58:44
